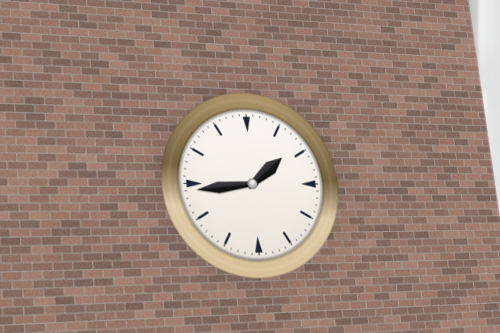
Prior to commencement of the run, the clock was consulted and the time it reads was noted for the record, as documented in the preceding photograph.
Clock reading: 1:44
